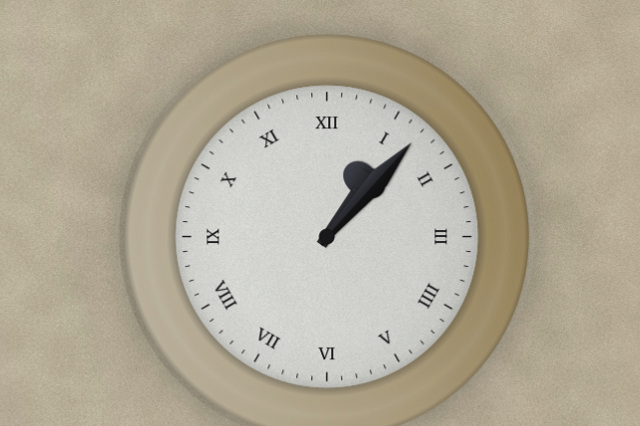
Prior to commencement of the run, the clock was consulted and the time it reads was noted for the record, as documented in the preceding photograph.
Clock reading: 1:07
